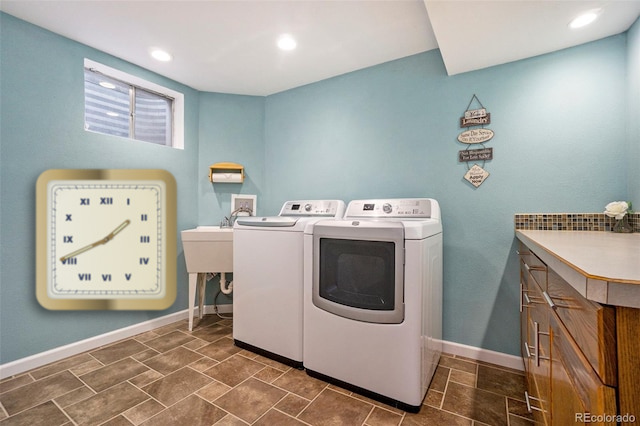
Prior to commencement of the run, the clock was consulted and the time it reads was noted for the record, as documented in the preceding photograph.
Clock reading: 1:41
